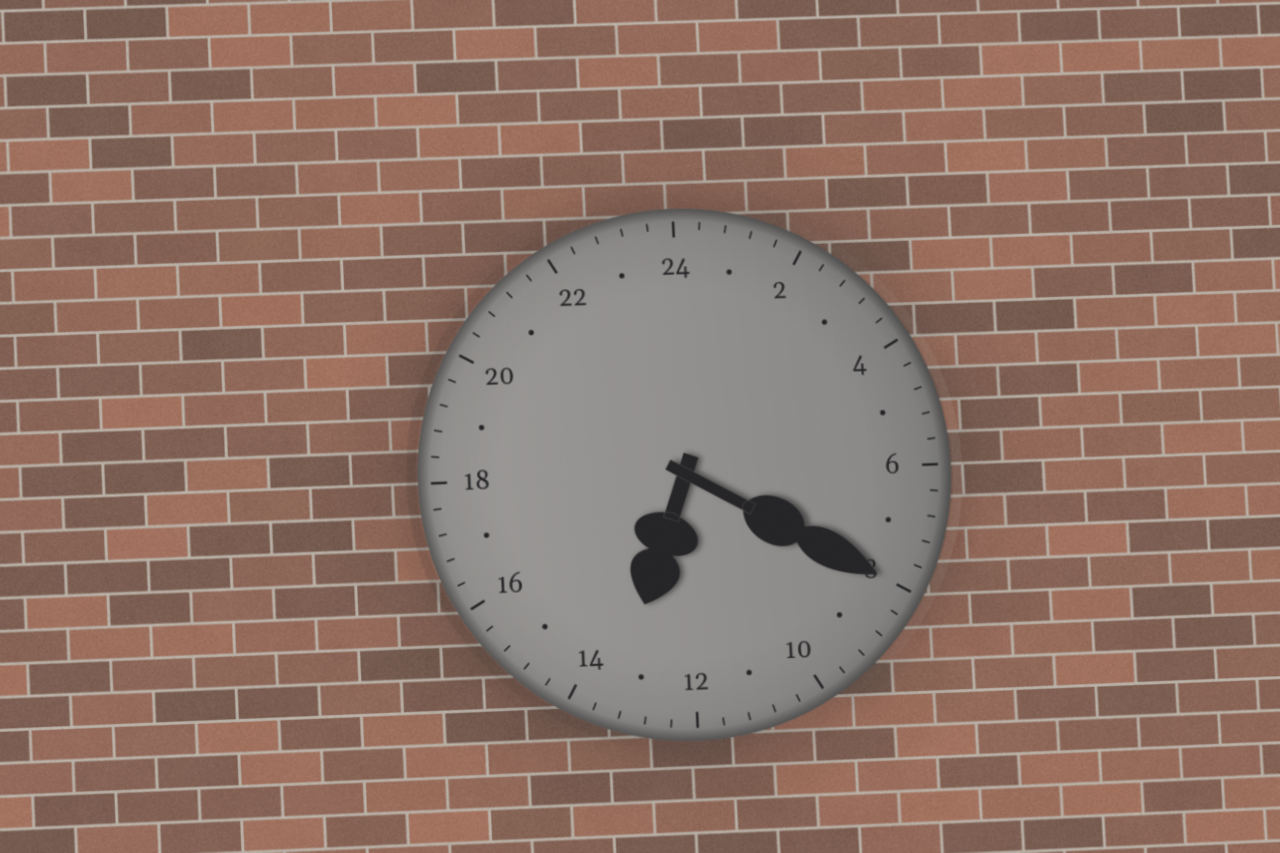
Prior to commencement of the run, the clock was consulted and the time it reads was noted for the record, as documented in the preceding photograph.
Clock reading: 13:20
